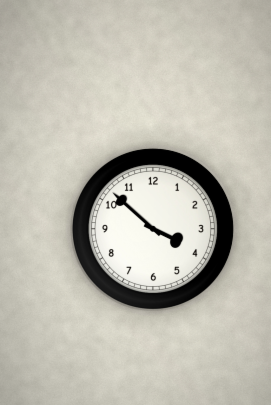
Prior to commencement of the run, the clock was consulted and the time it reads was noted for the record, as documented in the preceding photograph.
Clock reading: 3:52
